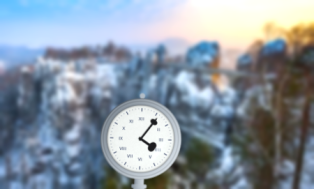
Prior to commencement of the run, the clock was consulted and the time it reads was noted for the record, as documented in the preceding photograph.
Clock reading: 4:06
